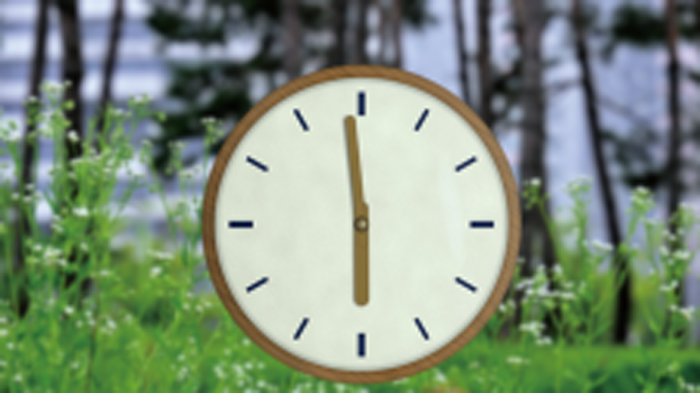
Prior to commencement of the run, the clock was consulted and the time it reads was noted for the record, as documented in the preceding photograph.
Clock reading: 5:59
